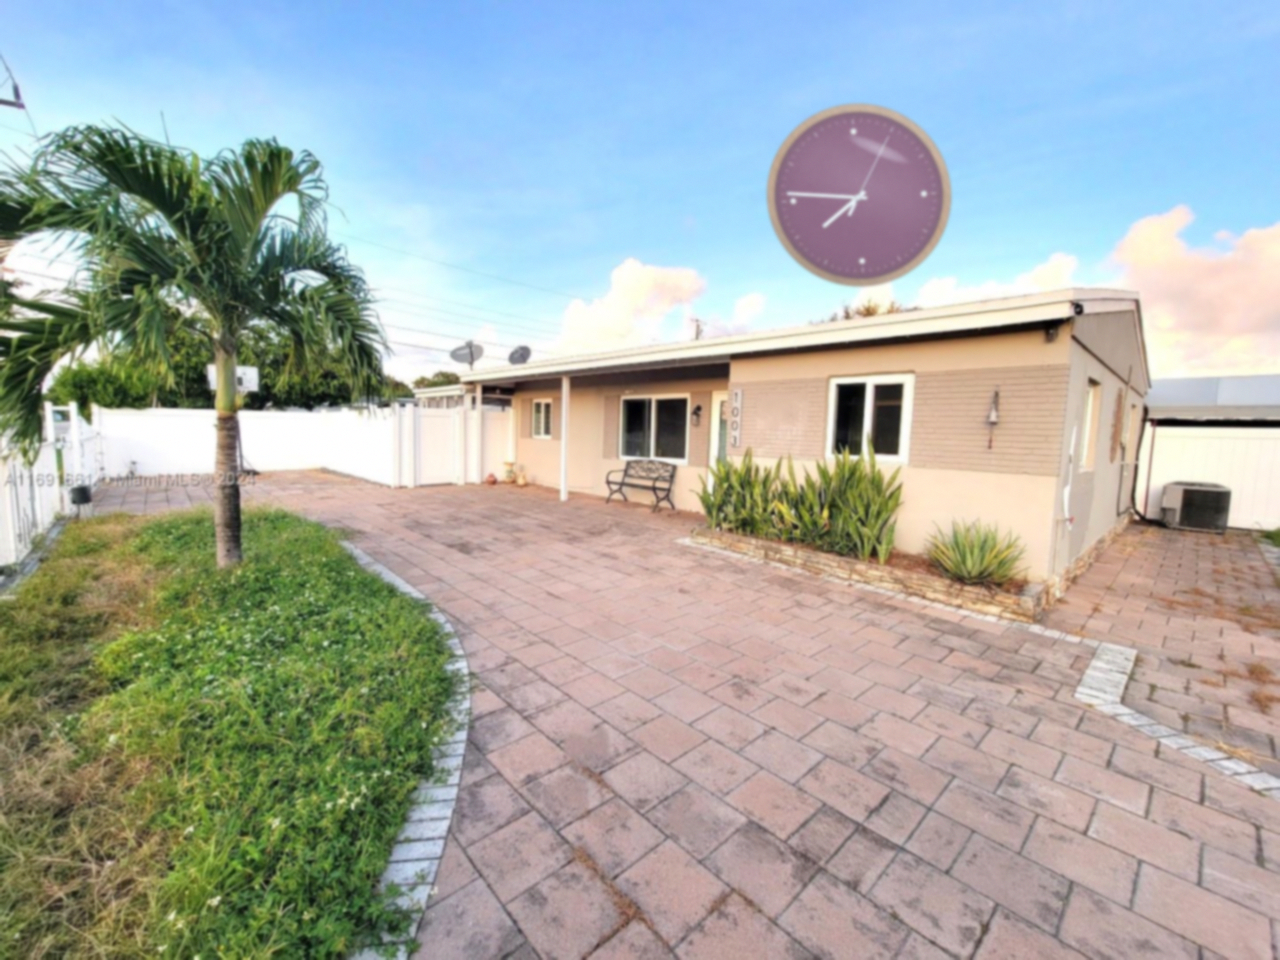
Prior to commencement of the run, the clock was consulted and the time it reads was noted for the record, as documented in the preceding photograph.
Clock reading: 7:46:05
